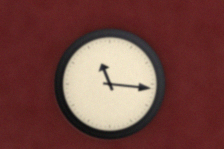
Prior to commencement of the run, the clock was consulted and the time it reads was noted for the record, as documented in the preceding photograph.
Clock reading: 11:16
